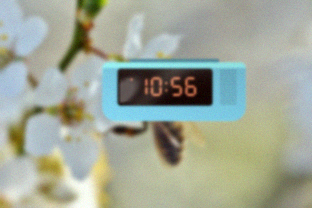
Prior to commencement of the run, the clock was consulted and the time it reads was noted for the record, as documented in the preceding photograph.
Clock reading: 10:56
